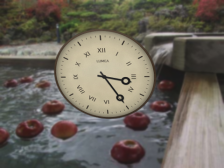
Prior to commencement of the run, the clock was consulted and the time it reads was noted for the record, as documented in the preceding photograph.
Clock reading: 3:25
